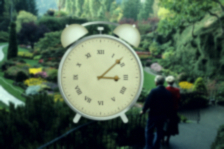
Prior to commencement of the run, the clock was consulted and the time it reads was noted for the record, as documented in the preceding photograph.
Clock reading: 3:08
